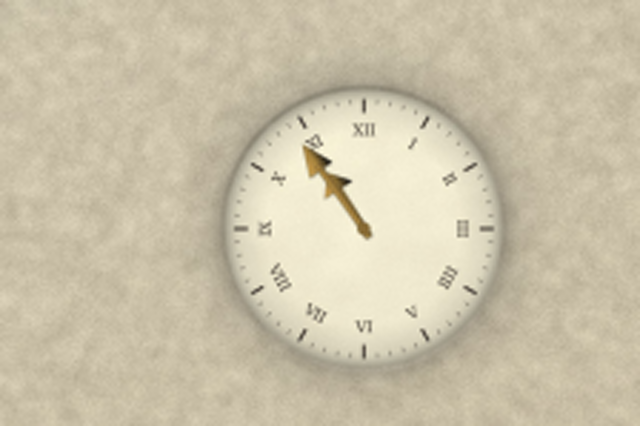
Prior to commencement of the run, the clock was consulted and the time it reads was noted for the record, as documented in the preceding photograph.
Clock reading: 10:54
